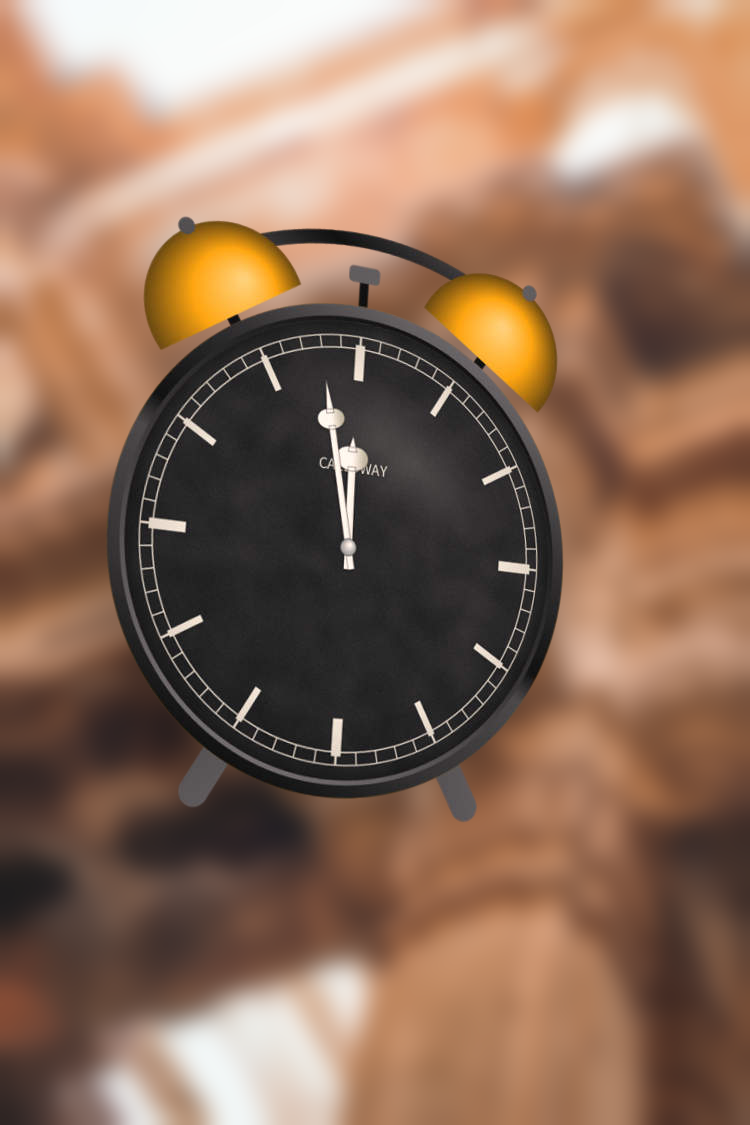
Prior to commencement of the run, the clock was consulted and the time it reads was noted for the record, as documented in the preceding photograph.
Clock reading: 11:58
